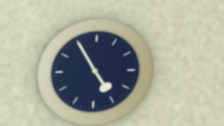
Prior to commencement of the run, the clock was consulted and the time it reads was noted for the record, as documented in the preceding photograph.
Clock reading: 4:55
